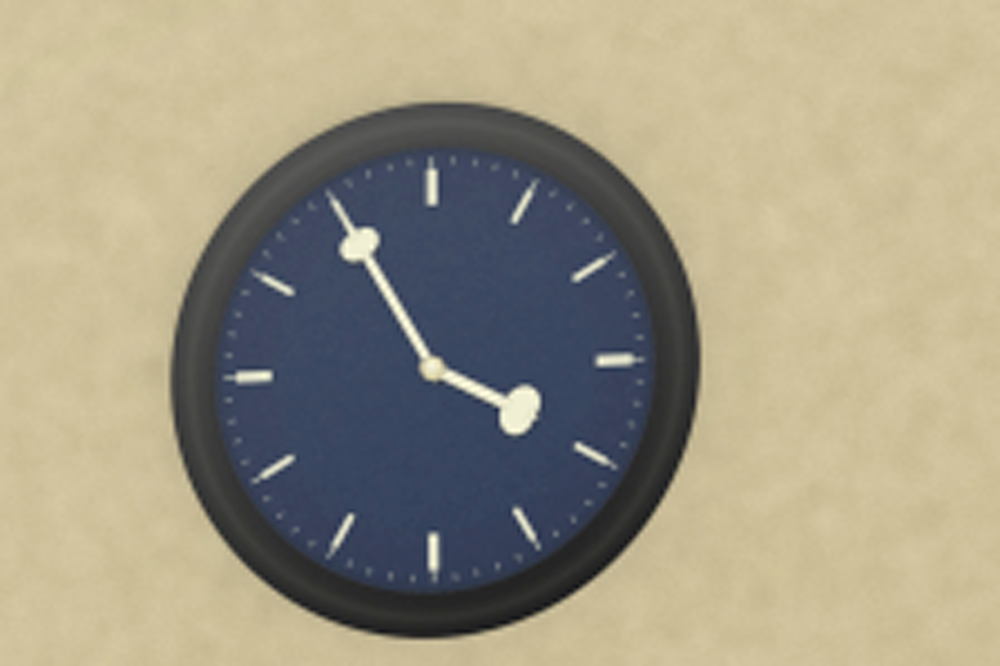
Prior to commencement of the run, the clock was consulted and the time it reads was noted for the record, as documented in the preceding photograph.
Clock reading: 3:55
